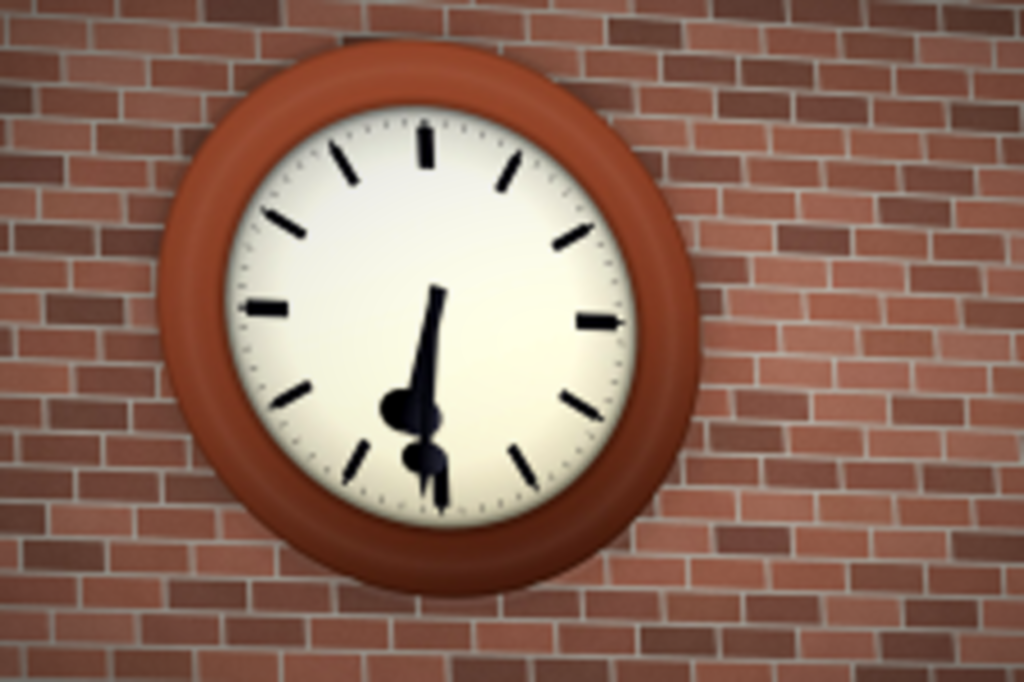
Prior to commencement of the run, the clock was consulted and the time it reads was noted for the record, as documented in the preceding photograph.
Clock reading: 6:31
